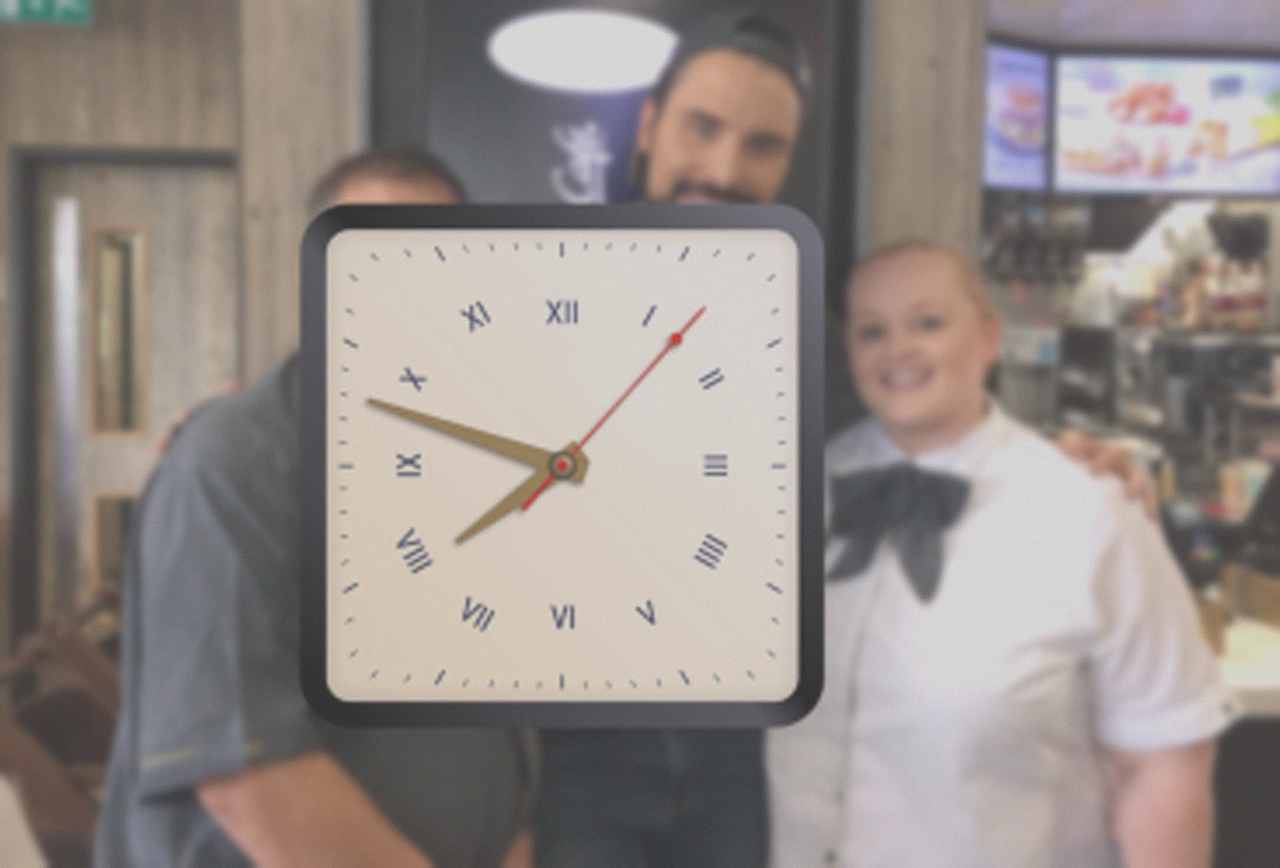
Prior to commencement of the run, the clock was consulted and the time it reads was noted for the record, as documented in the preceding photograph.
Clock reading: 7:48:07
